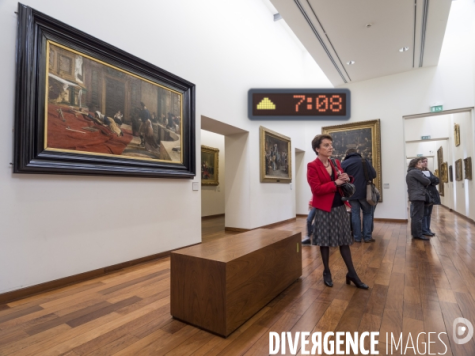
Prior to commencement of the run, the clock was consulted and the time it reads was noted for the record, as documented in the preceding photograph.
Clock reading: 7:08
